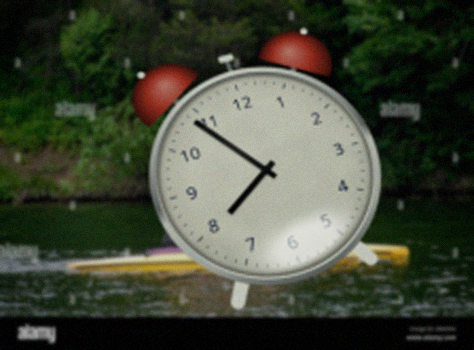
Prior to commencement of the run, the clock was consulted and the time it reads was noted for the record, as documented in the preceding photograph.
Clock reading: 7:54
